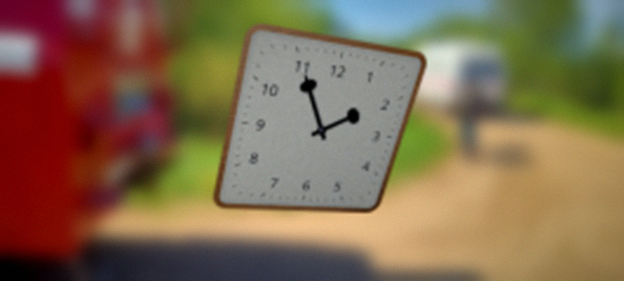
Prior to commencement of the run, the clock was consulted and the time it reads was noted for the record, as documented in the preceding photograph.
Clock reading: 1:55
